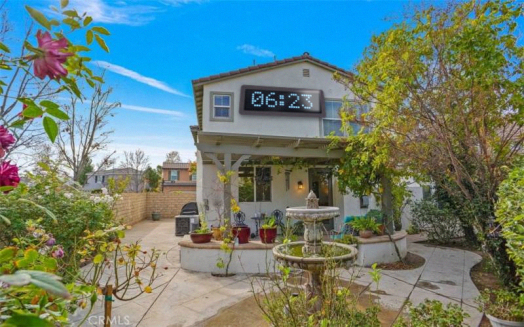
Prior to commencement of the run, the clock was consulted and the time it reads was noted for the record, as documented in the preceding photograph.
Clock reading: 6:23
